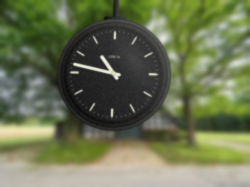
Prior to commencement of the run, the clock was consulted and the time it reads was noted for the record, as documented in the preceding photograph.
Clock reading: 10:47
